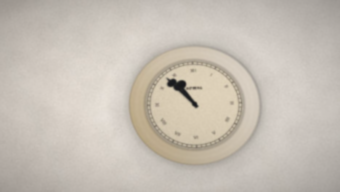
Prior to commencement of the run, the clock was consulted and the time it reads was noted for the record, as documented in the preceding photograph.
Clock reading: 10:53
